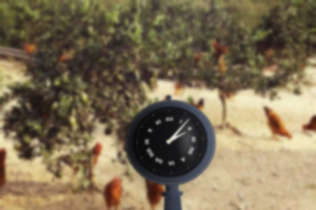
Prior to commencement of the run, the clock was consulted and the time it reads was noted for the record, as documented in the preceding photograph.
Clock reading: 2:07
